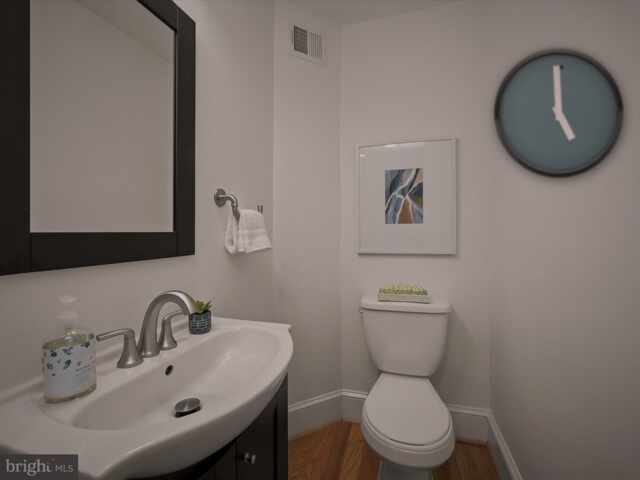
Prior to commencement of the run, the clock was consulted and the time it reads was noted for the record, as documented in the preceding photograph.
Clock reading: 4:59
